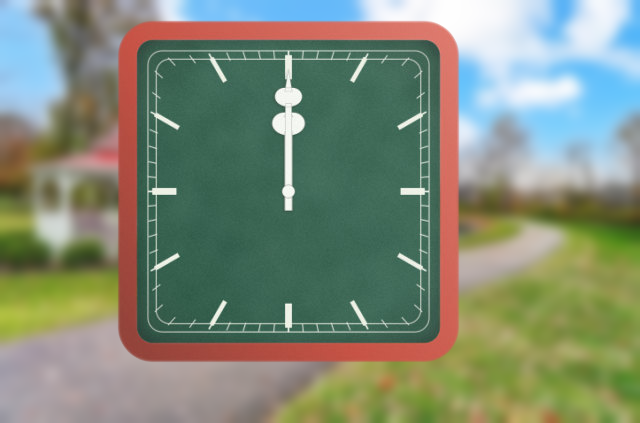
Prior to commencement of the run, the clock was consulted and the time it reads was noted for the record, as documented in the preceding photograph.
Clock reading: 12:00
